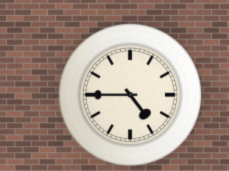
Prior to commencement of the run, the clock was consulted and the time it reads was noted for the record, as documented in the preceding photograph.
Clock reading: 4:45
